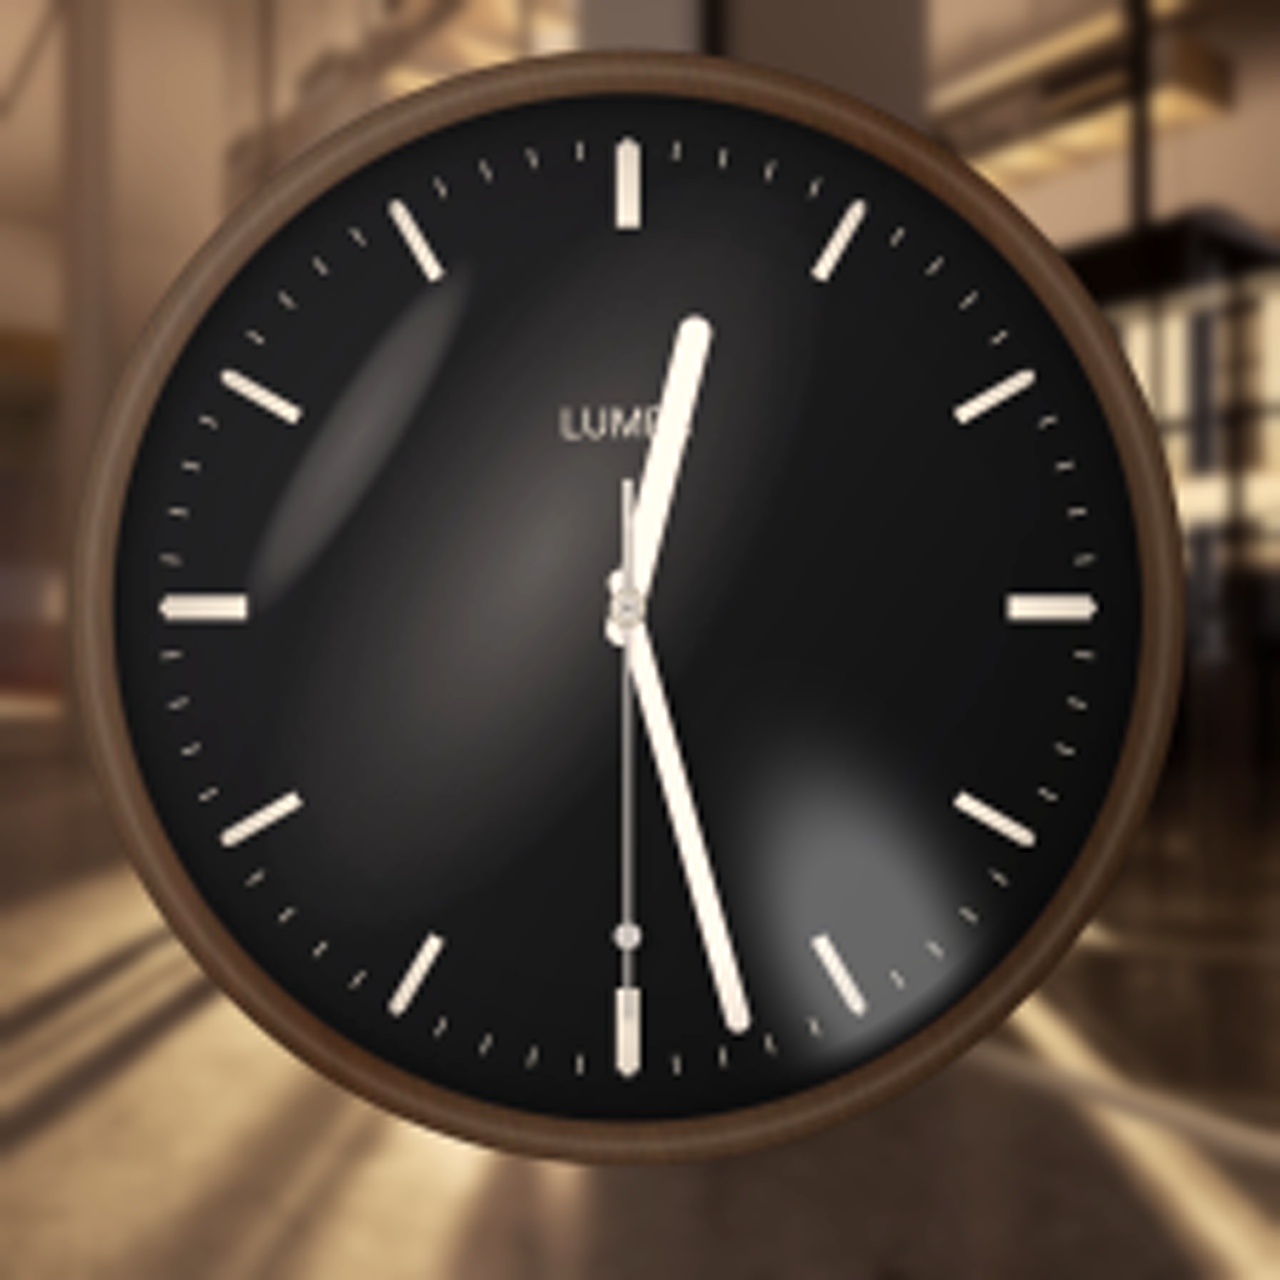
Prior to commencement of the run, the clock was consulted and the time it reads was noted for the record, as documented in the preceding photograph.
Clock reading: 12:27:30
